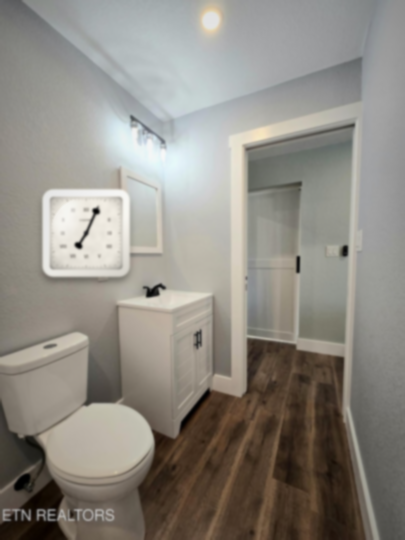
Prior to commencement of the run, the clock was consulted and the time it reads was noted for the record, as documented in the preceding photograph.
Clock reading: 7:04
